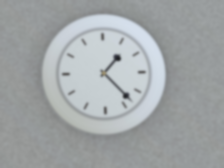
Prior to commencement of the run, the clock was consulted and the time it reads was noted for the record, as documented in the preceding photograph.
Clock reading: 1:23
